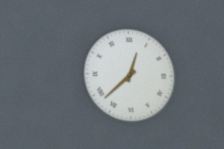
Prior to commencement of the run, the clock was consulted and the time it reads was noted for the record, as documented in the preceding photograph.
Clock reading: 12:38
